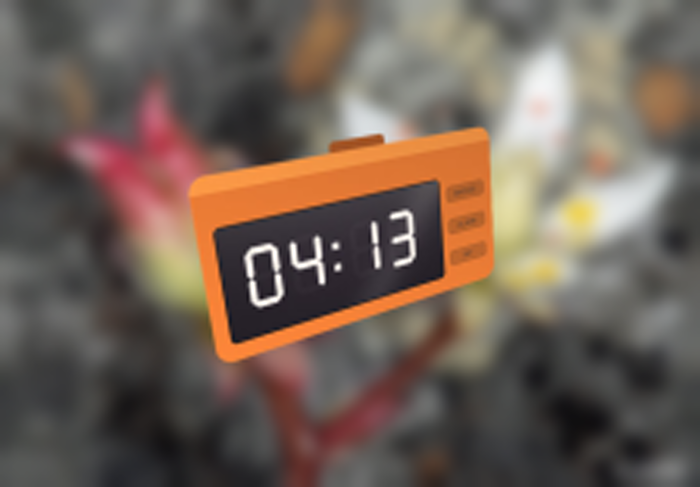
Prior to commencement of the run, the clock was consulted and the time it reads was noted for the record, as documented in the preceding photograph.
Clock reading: 4:13
